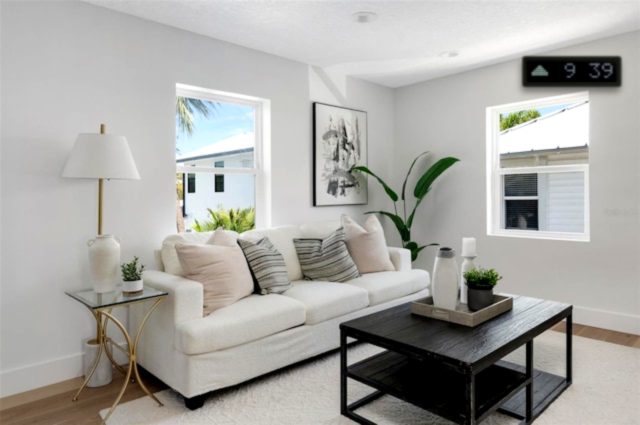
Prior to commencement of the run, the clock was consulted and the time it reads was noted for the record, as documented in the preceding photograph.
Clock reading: 9:39
